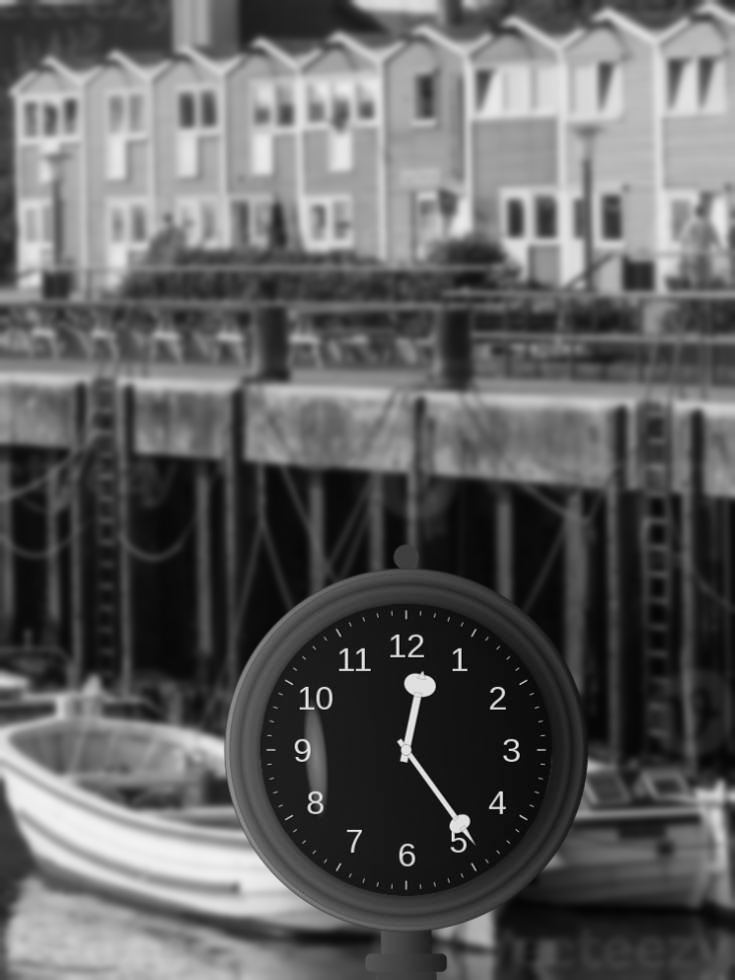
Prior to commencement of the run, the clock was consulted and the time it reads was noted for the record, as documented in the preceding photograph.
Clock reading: 12:24
